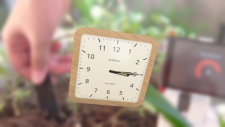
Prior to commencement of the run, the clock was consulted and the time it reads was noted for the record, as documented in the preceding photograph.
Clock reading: 3:15
